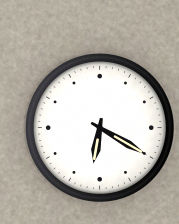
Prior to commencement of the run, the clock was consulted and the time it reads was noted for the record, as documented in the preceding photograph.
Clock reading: 6:20
